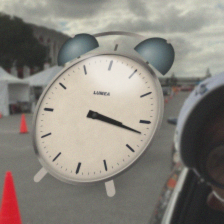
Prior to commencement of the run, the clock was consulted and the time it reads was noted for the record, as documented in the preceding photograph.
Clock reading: 3:17
